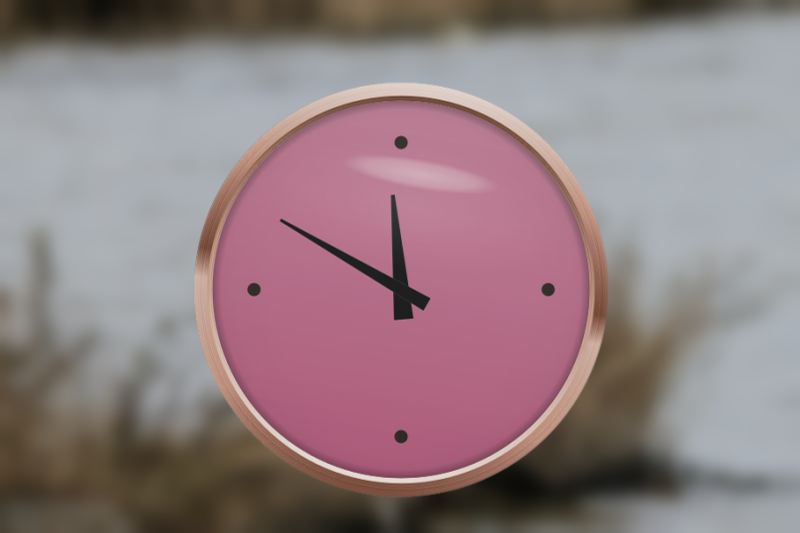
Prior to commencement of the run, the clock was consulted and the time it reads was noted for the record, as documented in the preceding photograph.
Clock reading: 11:50
